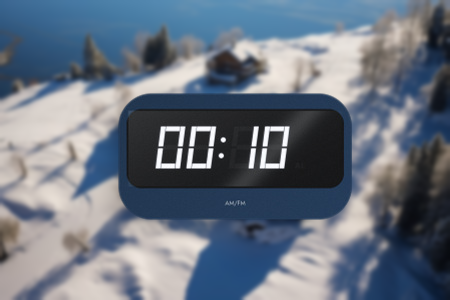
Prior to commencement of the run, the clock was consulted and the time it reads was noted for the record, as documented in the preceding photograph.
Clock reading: 0:10
